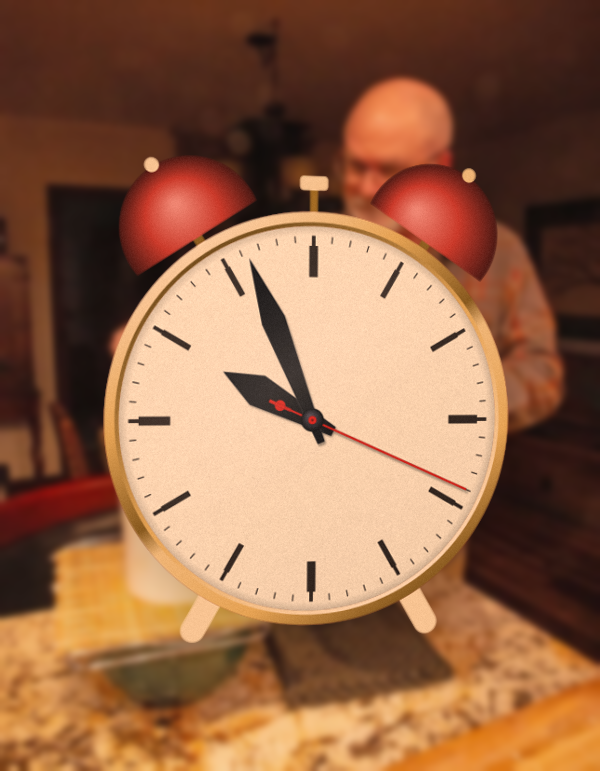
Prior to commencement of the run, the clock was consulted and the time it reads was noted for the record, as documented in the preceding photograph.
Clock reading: 9:56:19
